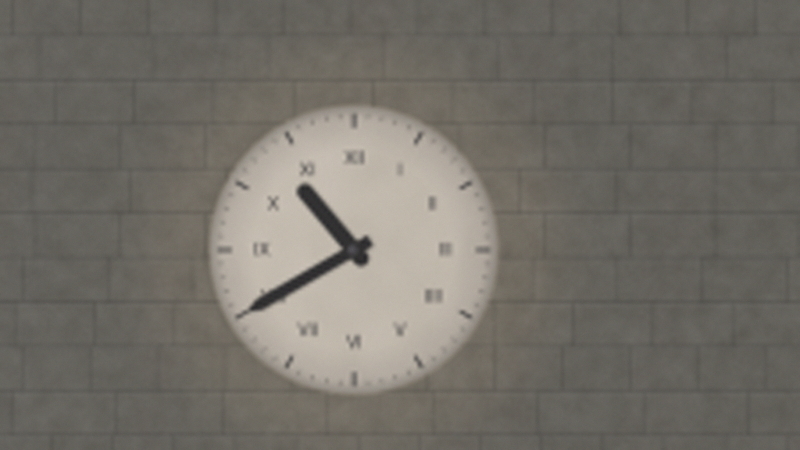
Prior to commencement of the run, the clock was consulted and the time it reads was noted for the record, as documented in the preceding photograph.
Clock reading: 10:40
